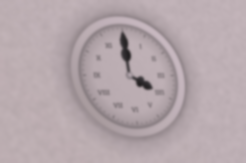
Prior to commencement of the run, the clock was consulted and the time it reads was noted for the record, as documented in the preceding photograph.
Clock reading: 4:00
